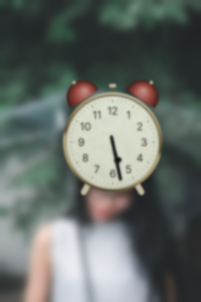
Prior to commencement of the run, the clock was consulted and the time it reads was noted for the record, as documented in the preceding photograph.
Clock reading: 5:28
